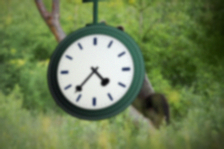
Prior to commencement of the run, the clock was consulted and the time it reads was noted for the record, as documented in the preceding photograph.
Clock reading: 4:37
